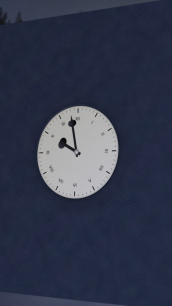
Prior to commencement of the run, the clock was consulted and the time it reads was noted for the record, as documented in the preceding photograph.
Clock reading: 9:58
